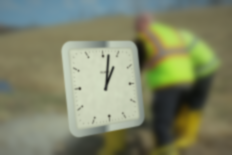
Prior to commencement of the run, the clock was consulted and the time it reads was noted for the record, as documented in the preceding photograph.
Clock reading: 1:02
